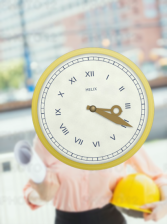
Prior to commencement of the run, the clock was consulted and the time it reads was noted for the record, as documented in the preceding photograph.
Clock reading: 3:20
